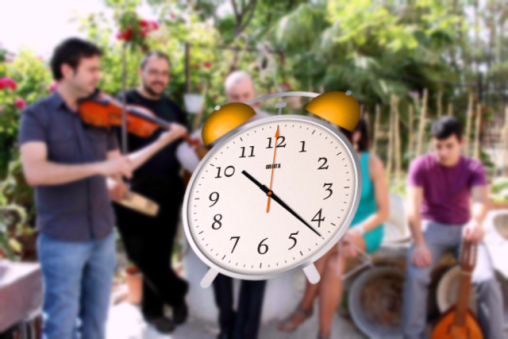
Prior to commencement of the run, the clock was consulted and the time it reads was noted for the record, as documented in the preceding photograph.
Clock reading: 10:22:00
